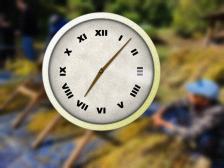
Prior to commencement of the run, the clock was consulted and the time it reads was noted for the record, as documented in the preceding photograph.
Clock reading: 7:07
